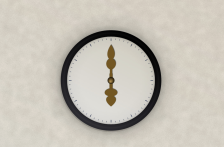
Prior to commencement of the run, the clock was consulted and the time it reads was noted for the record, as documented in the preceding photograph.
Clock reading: 6:00
